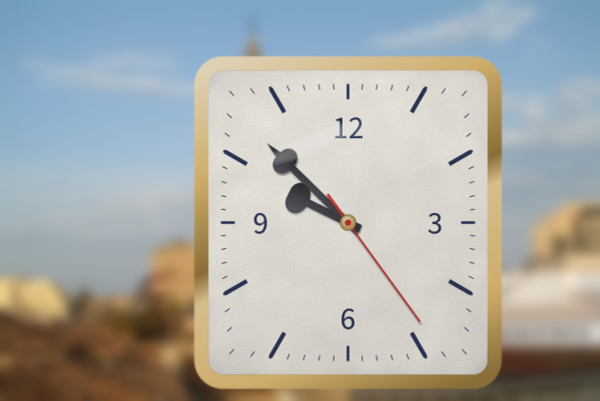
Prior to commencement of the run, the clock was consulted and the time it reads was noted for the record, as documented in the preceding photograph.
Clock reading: 9:52:24
